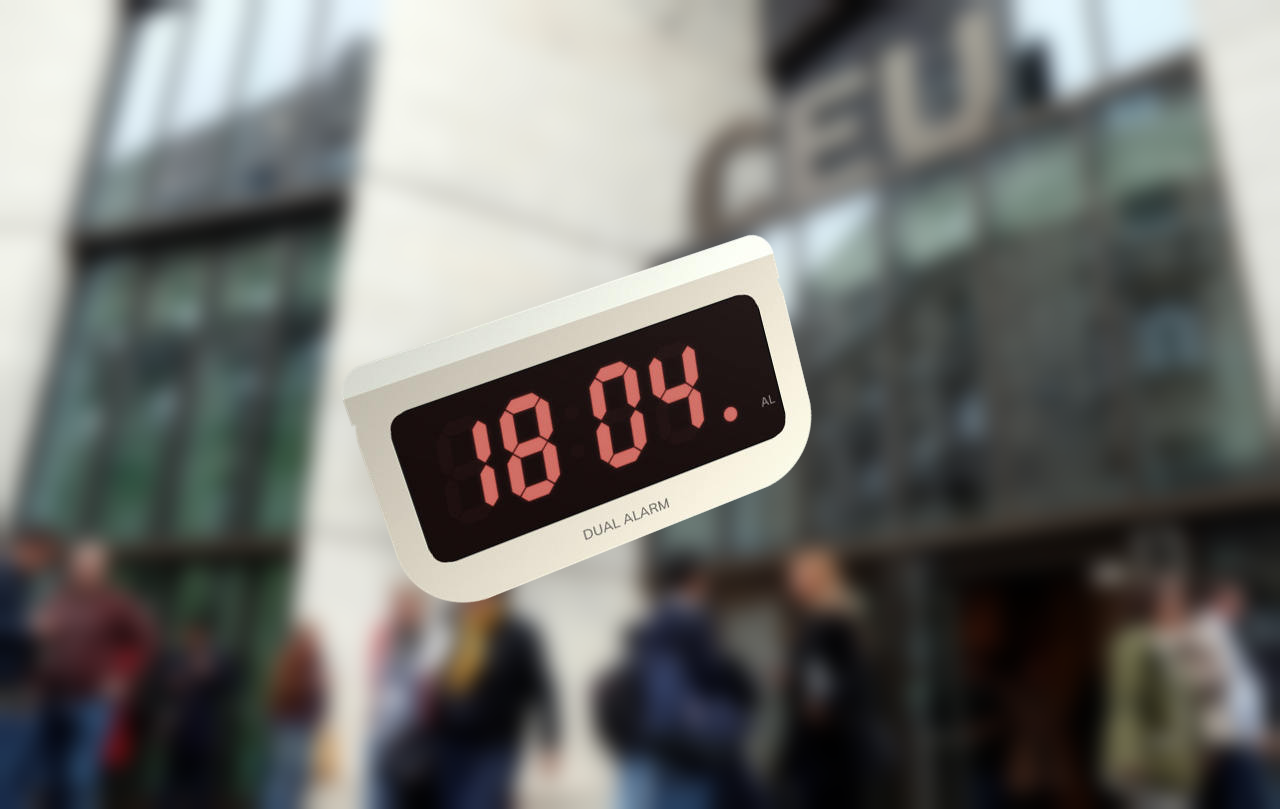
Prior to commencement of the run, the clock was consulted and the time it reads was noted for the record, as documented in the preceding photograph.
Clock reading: 18:04
